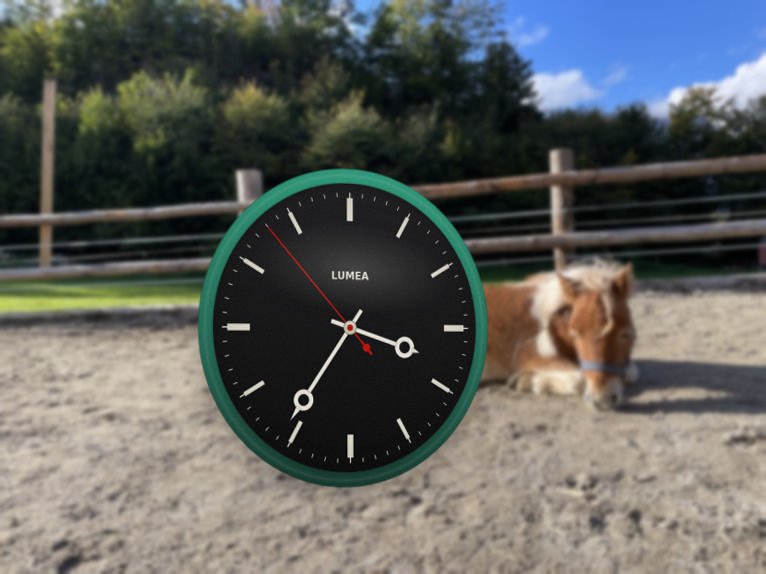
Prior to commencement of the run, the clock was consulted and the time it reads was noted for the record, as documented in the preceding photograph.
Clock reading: 3:35:53
